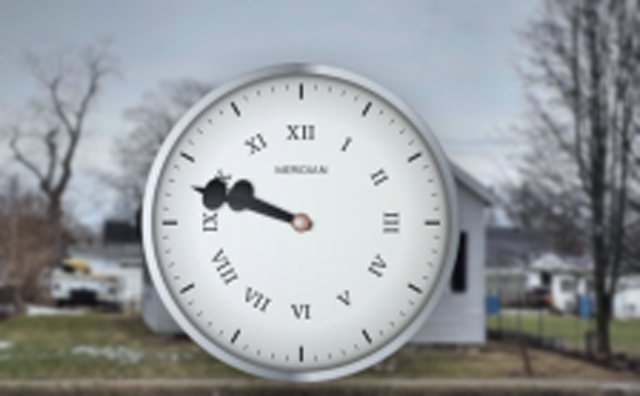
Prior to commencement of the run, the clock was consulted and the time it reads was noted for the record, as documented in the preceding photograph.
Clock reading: 9:48
